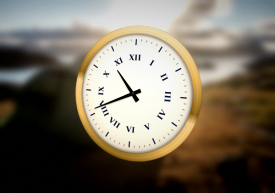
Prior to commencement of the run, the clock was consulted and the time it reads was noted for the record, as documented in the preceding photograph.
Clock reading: 10:41
